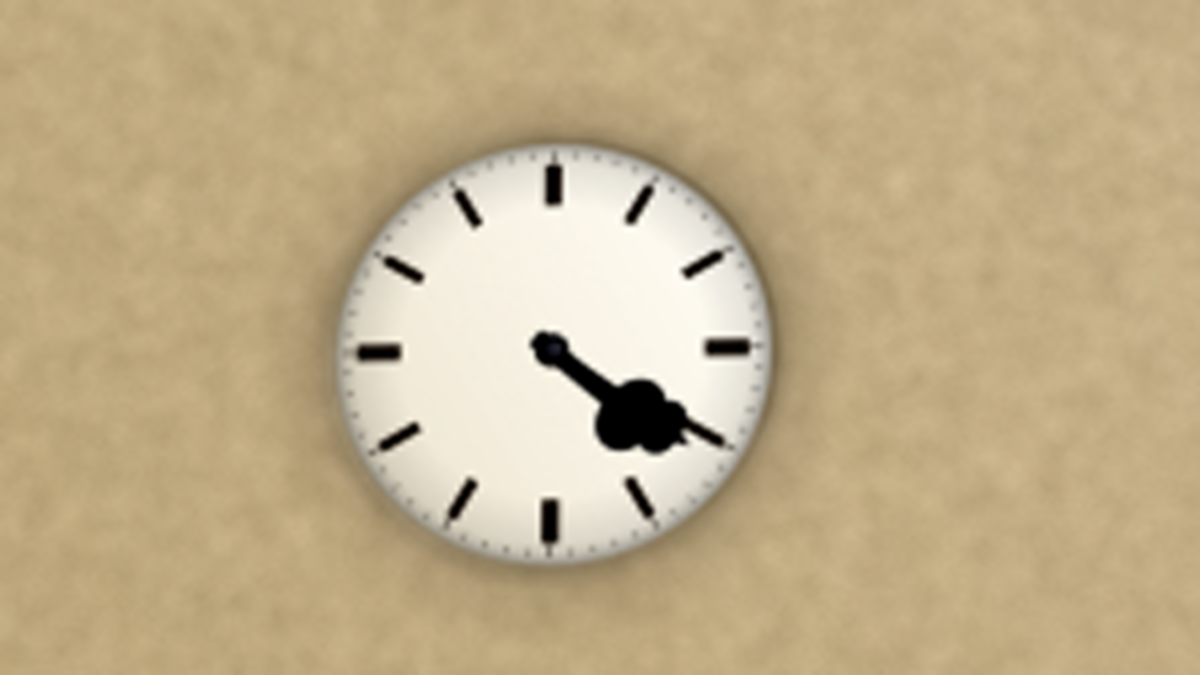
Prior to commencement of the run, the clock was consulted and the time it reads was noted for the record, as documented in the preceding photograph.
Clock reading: 4:21
